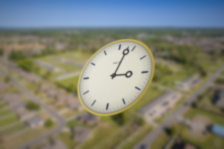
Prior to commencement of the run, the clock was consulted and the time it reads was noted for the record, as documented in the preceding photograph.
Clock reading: 3:03
